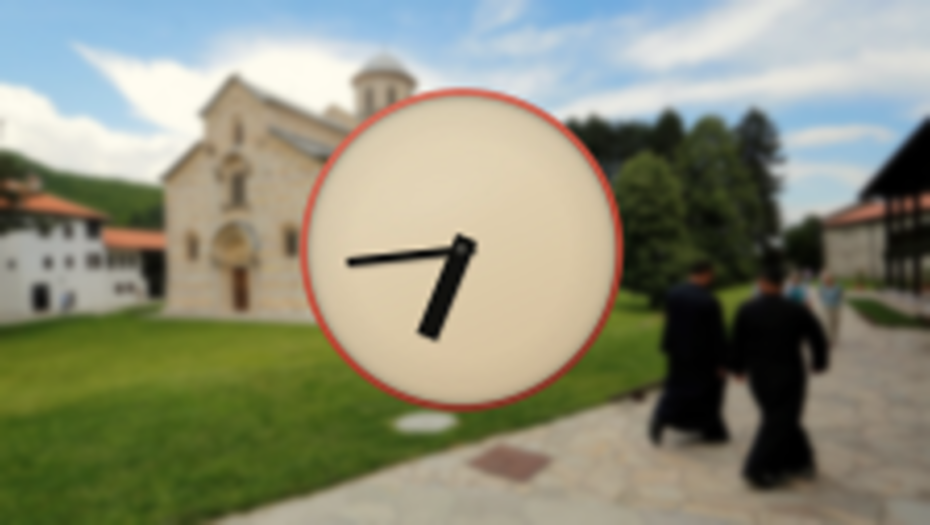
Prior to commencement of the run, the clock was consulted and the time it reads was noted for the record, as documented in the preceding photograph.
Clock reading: 6:44
